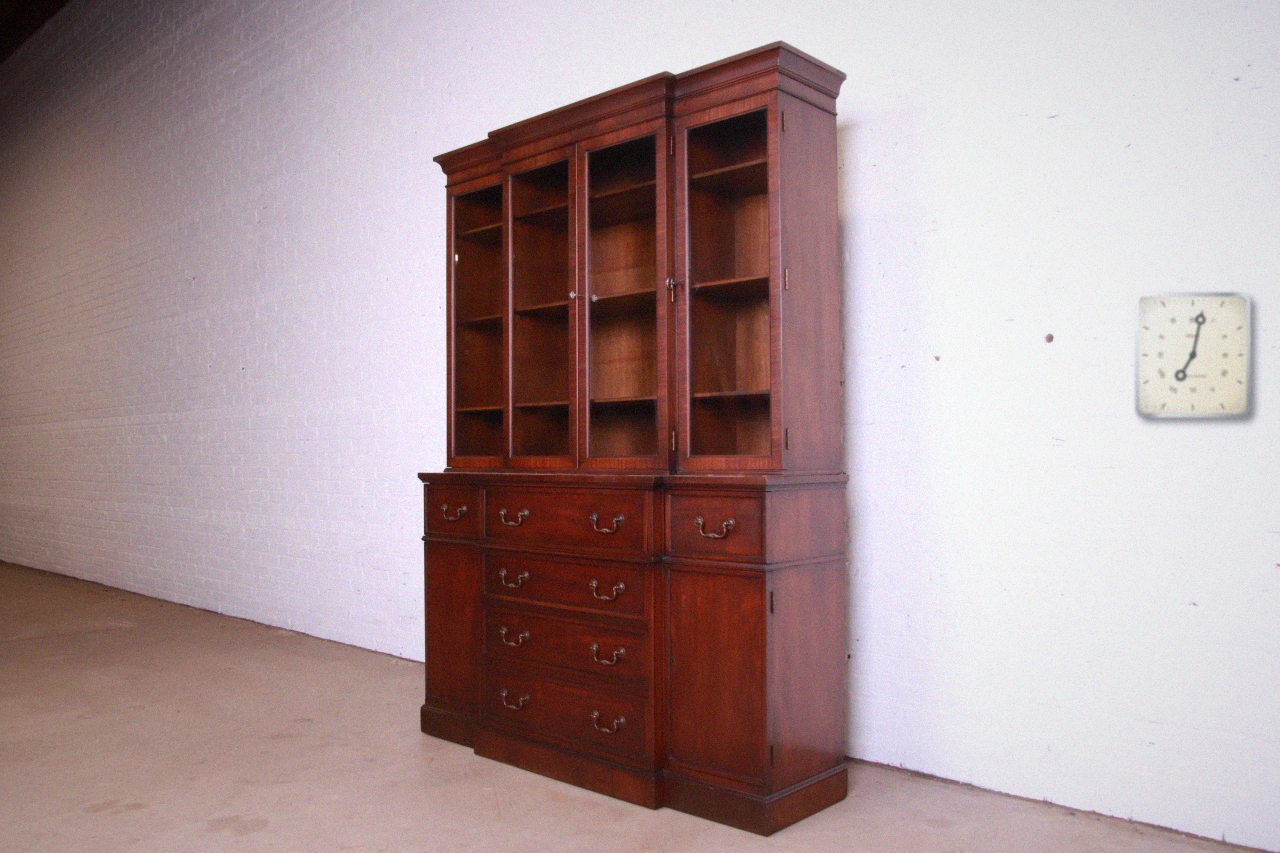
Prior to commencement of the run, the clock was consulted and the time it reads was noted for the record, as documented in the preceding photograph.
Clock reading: 7:02
